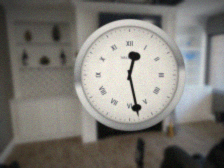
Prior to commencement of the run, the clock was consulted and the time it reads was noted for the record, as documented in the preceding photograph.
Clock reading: 12:28
